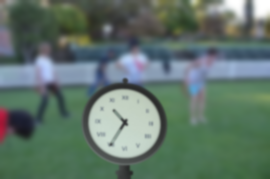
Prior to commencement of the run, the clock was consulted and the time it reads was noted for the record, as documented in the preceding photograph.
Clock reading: 10:35
